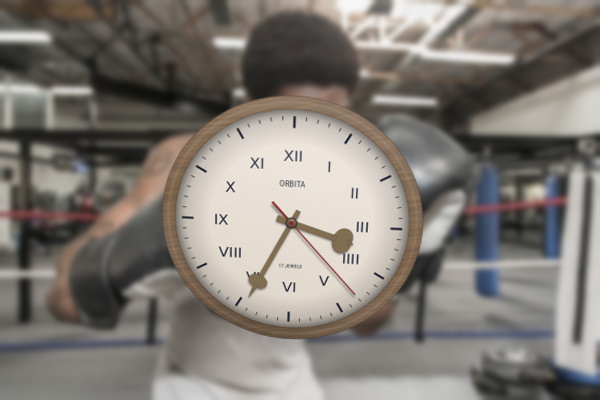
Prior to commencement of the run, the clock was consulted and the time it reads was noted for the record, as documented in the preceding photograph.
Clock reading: 3:34:23
